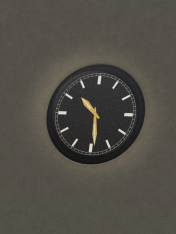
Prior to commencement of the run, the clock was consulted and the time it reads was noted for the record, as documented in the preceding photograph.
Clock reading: 10:29
